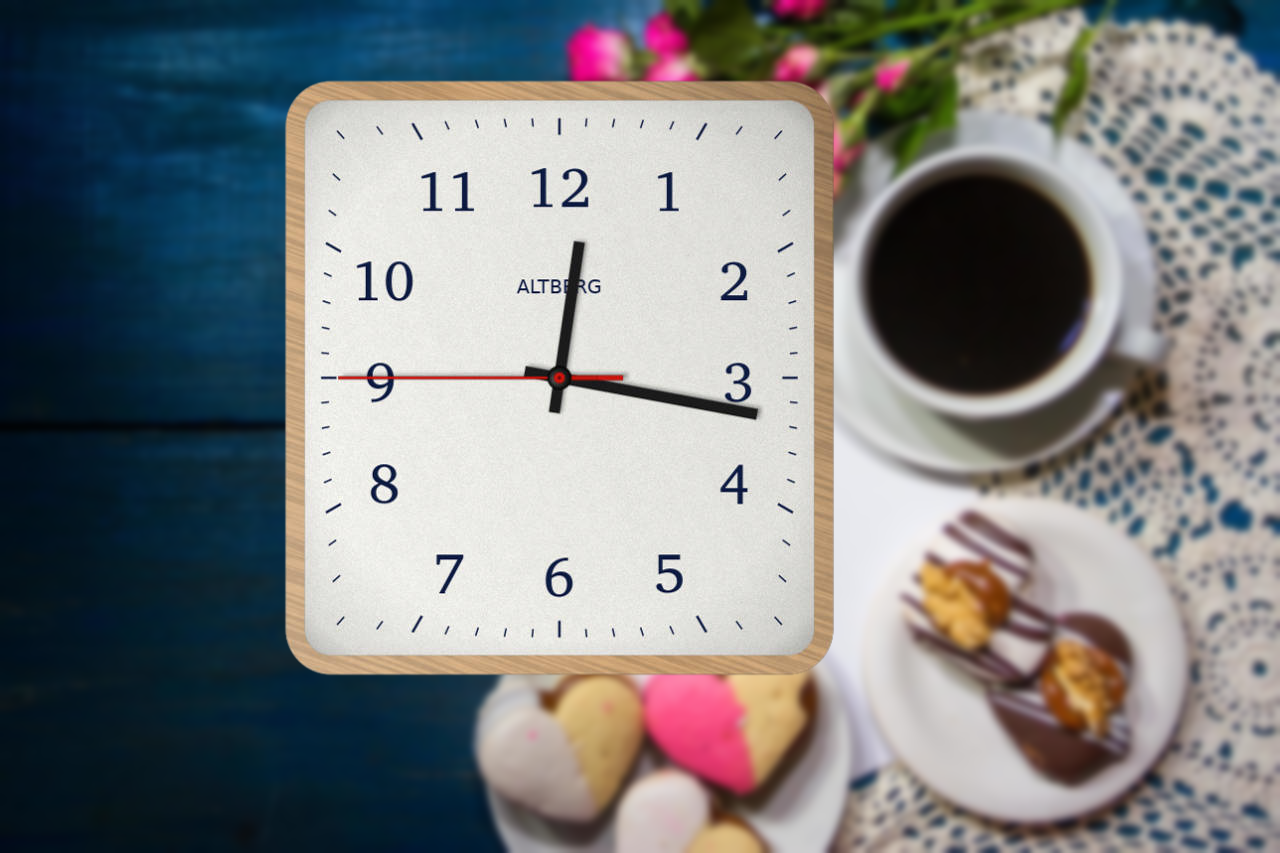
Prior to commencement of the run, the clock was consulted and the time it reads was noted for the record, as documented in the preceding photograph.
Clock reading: 12:16:45
